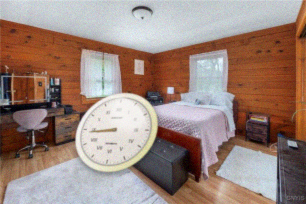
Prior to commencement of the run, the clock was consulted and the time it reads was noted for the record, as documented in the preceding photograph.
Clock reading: 8:44
